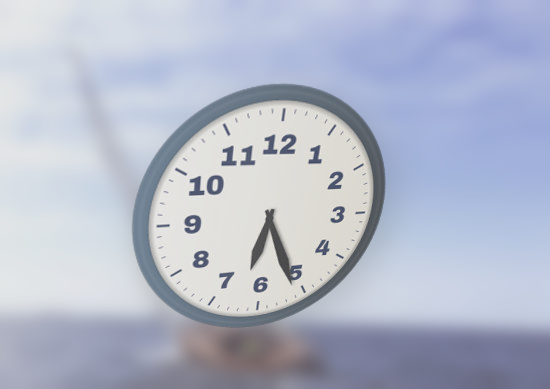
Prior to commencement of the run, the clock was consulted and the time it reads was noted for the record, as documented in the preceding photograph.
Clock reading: 6:26
